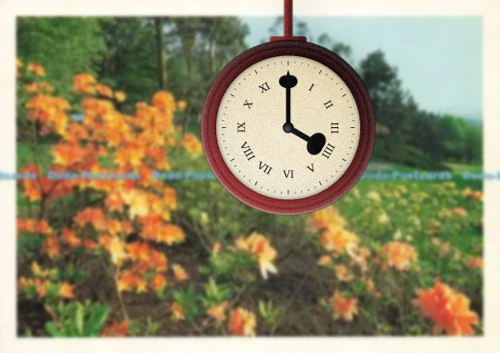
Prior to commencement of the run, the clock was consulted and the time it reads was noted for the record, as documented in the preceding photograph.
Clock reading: 4:00
